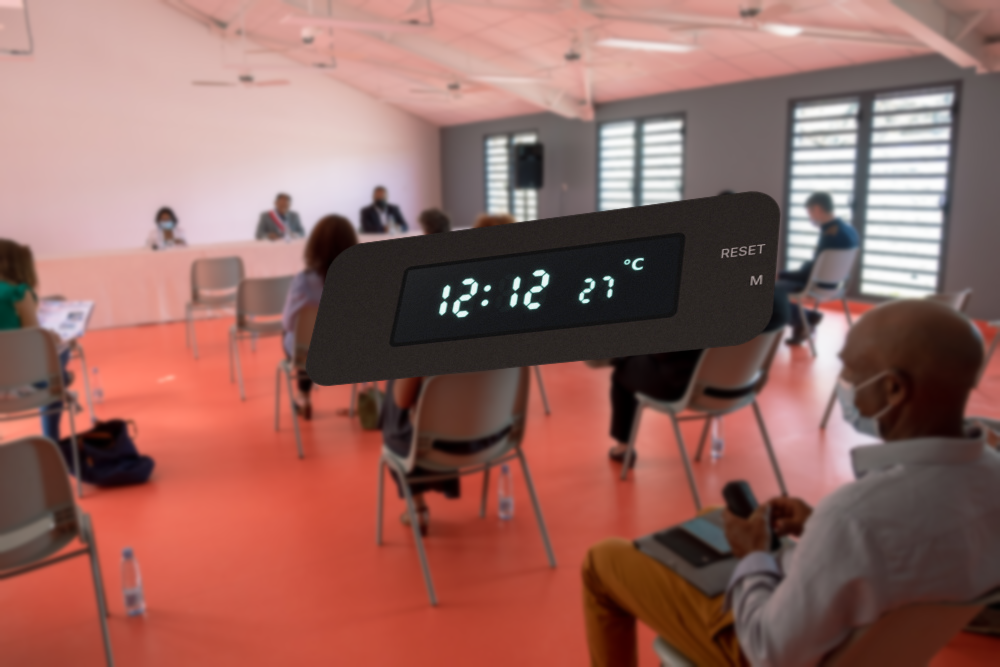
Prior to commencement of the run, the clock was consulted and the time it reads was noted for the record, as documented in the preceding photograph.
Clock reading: 12:12
